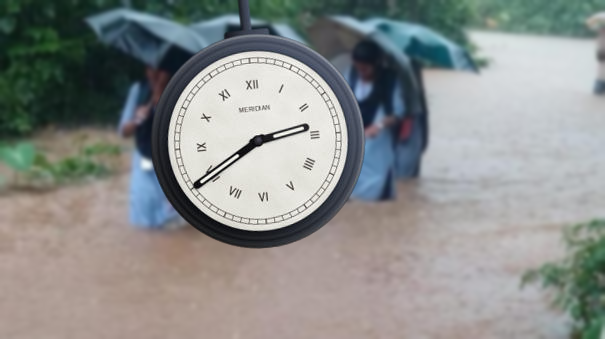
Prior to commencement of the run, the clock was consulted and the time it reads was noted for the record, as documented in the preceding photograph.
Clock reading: 2:40
